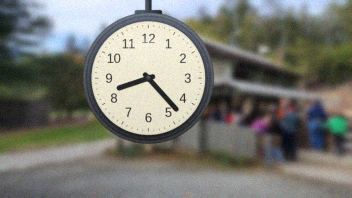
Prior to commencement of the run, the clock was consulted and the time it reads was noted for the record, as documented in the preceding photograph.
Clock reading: 8:23
